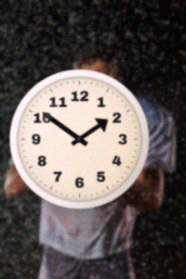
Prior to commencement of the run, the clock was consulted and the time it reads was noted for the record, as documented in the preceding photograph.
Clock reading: 1:51
